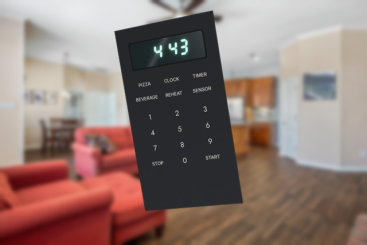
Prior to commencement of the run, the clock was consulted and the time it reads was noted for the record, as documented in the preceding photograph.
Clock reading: 4:43
